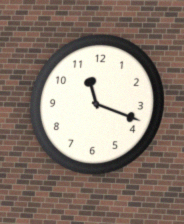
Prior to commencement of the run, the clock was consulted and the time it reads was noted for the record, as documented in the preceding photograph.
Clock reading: 11:18
